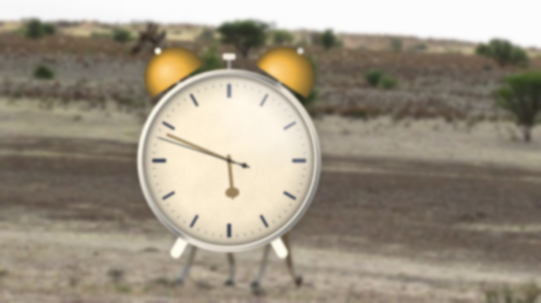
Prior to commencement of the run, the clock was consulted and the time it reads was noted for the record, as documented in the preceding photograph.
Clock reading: 5:48:48
